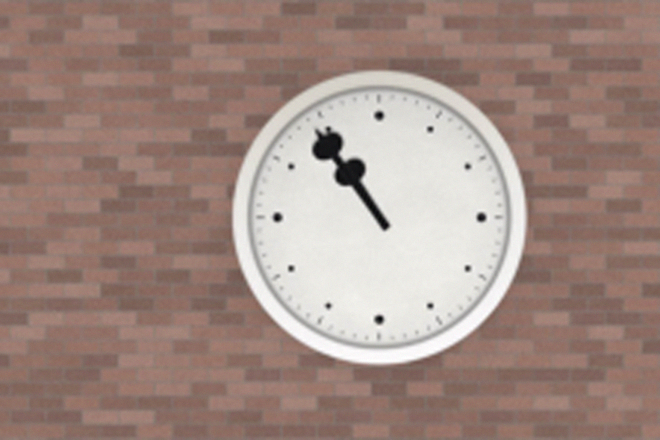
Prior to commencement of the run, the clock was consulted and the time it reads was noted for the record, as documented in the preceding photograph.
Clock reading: 10:54
